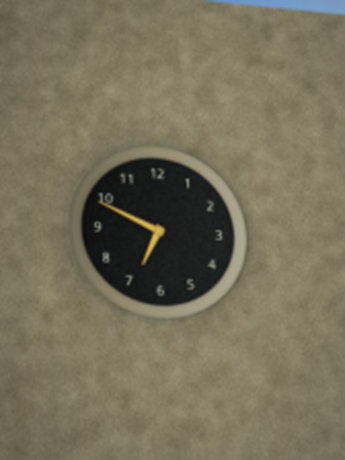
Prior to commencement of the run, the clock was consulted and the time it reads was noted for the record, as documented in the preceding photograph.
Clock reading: 6:49
